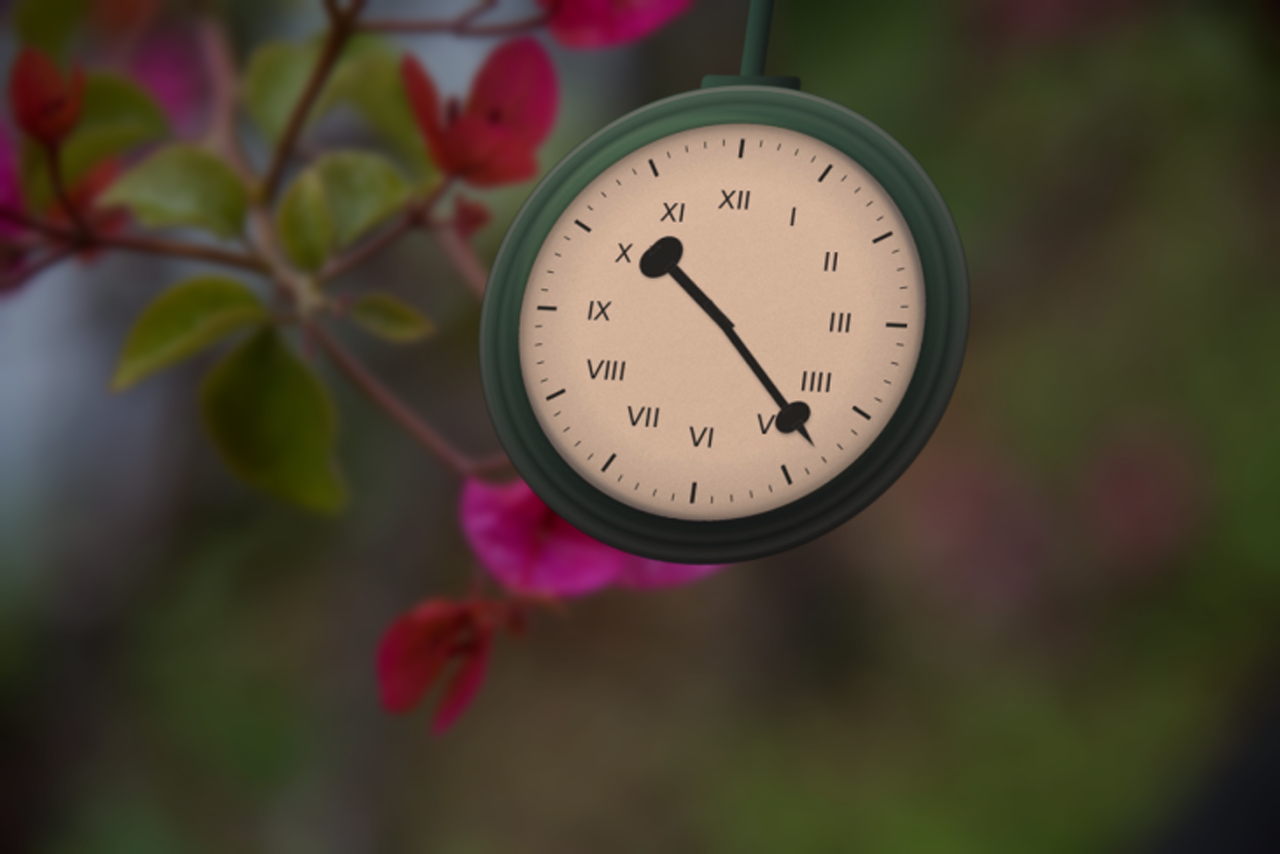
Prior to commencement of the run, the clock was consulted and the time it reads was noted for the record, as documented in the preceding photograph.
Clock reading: 10:23
